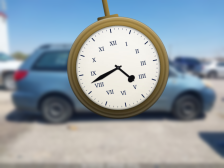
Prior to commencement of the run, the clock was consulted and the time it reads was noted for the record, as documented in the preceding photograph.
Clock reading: 4:42
